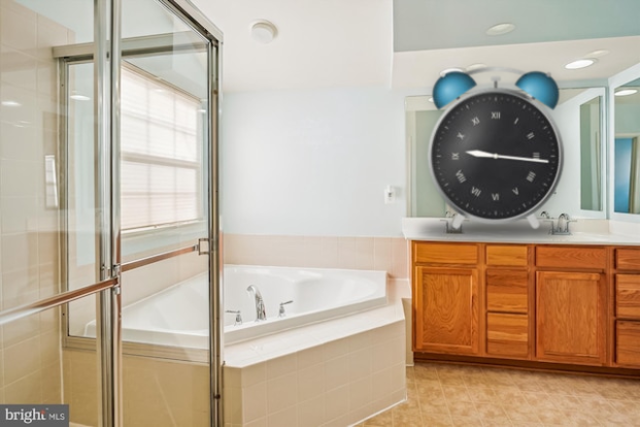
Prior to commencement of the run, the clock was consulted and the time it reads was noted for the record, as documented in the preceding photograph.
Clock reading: 9:16
